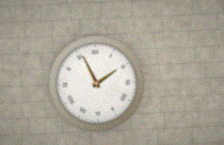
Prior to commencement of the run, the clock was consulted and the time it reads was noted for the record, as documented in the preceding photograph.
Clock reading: 1:56
